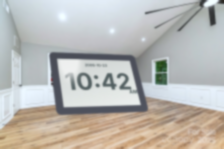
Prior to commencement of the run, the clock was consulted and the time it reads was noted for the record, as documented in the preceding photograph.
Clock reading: 10:42
